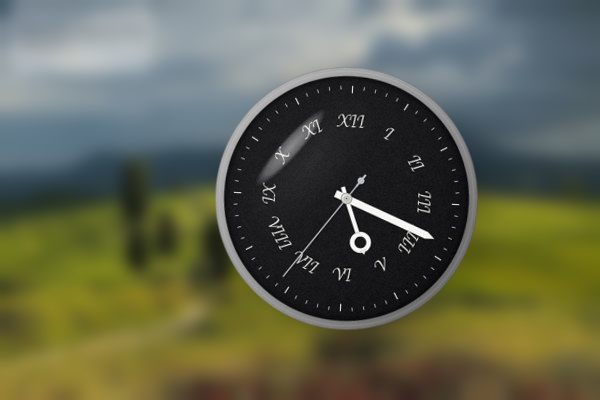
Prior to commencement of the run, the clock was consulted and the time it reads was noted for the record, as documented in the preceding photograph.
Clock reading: 5:18:36
